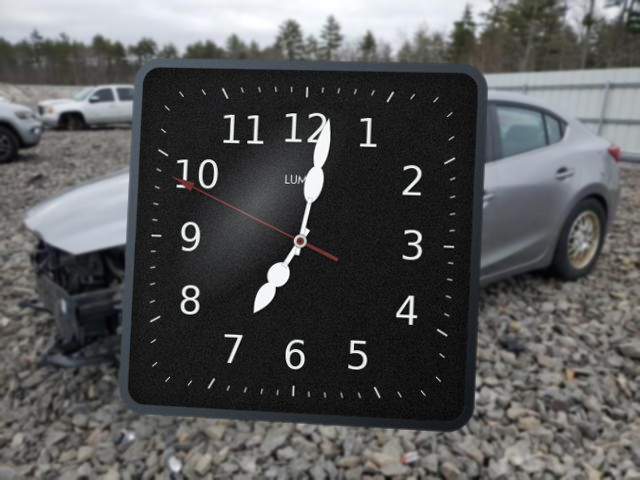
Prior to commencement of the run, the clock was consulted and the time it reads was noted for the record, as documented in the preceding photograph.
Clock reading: 7:01:49
